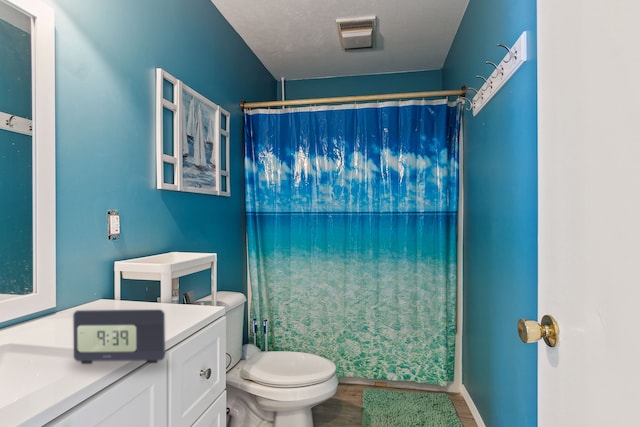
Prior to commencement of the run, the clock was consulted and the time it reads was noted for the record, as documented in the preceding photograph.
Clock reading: 9:39
